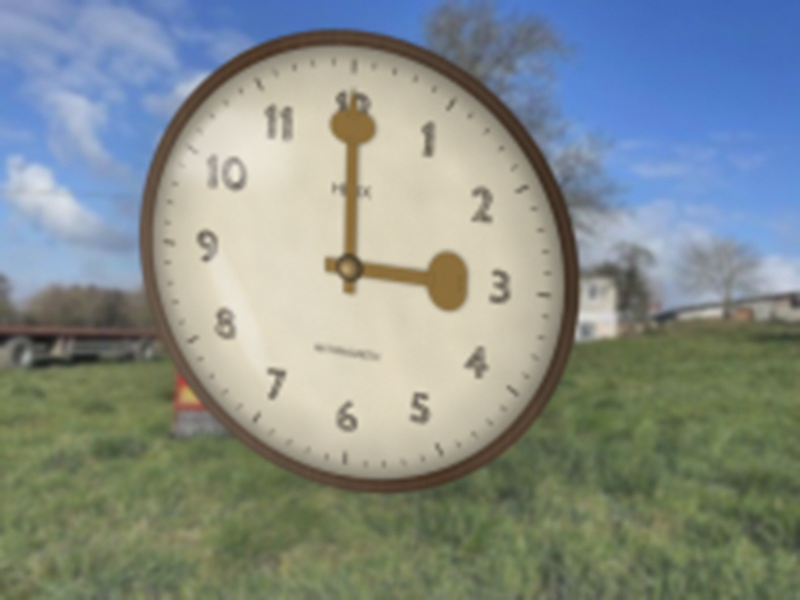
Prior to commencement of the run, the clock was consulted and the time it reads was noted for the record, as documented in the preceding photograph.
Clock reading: 3:00
